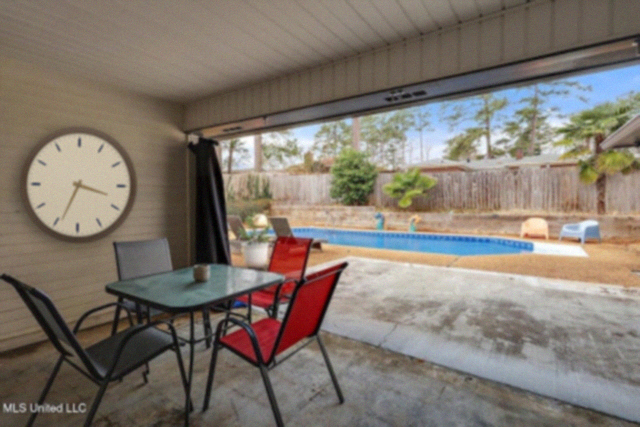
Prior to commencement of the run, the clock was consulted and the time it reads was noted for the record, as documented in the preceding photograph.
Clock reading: 3:34
